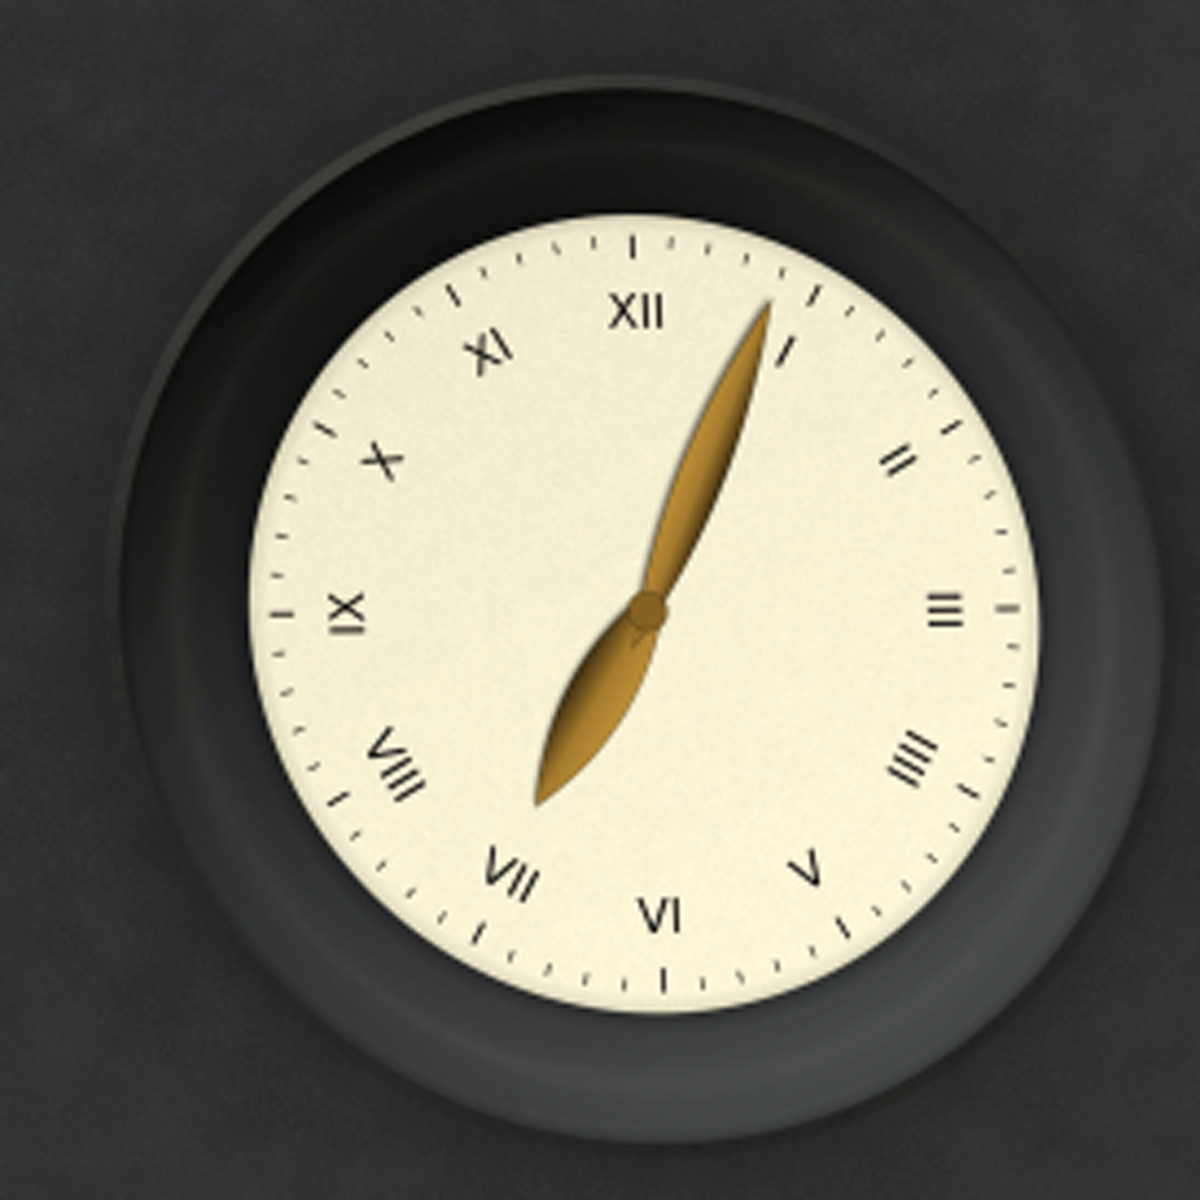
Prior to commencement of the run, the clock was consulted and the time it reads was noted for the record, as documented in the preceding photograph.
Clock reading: 7:04
